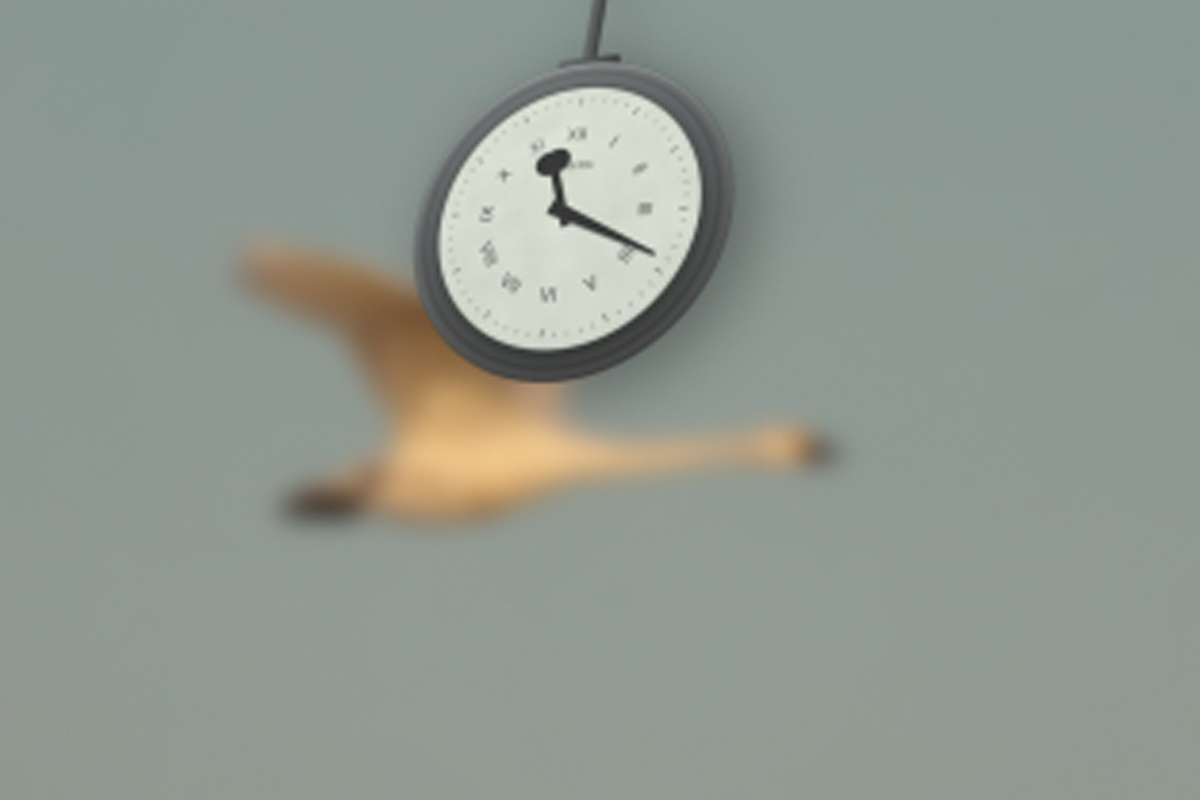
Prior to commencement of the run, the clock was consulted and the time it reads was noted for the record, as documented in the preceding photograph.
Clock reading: 11:19
